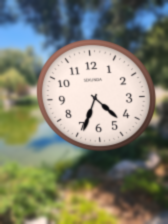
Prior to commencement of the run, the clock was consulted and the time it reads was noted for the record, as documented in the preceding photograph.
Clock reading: 4:34
